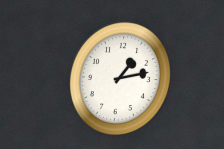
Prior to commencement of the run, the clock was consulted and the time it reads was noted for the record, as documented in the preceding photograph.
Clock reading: 1:13
